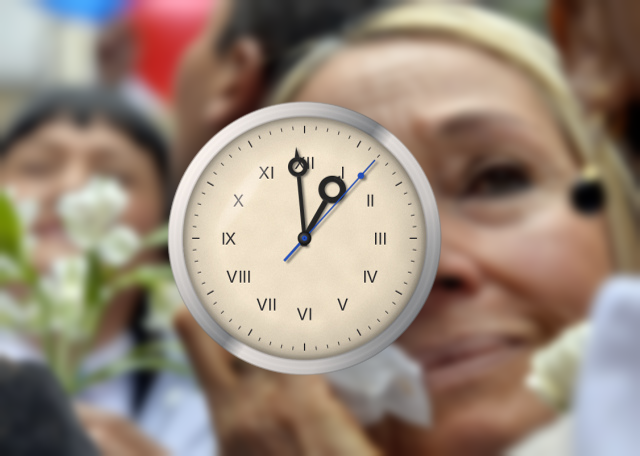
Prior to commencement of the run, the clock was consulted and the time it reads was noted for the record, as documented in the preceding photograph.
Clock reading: 12:59:07
